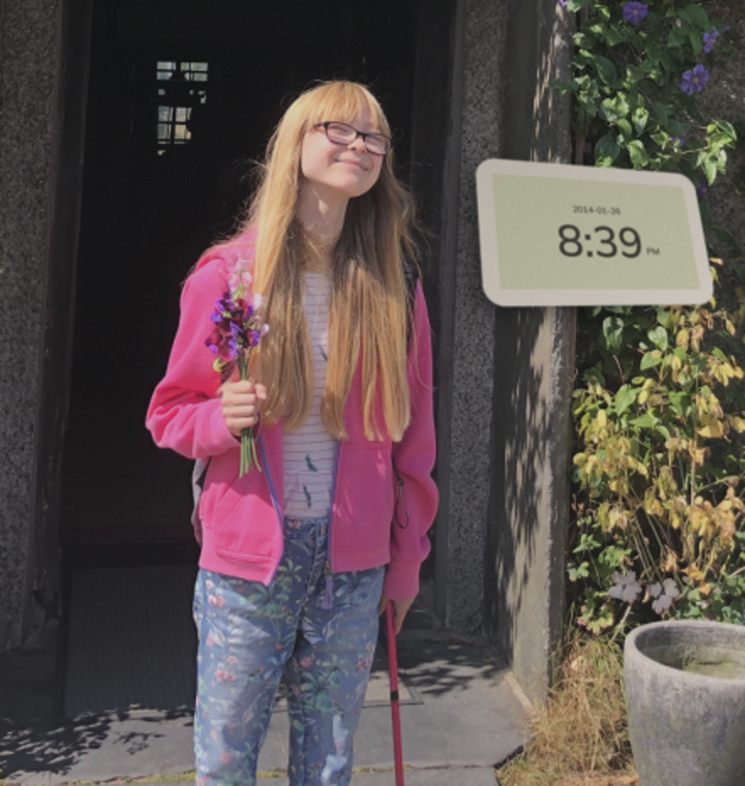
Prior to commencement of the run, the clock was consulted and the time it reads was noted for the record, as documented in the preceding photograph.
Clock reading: 8:39
